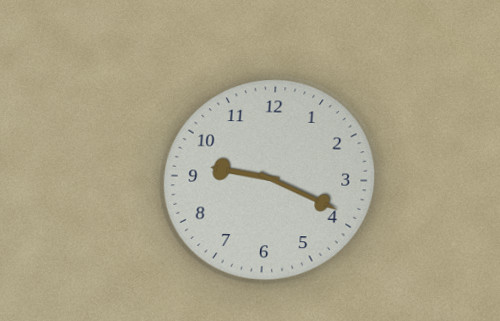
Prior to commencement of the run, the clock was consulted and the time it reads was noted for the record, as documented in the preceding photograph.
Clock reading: 9:19
